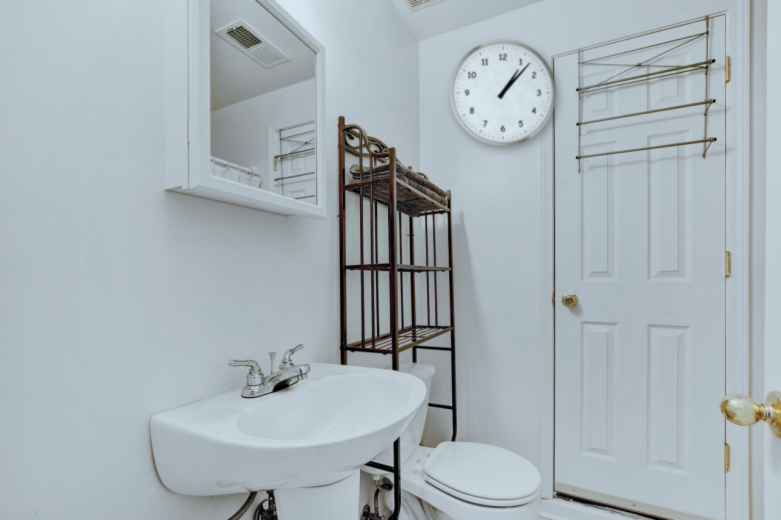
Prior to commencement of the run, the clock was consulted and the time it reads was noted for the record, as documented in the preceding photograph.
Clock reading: 1:07
